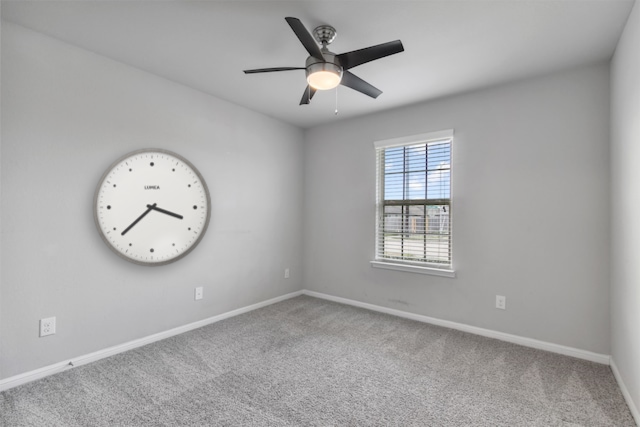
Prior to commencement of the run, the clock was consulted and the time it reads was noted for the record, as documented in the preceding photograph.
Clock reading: 3:38
